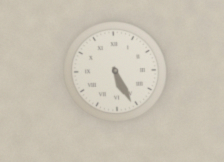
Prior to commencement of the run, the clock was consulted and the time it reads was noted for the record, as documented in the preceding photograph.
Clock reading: 5:26
